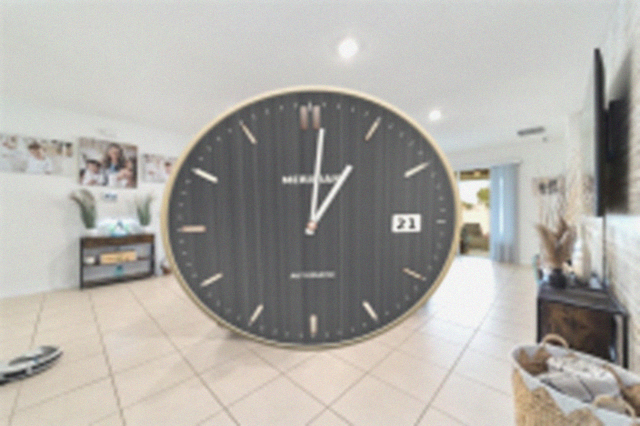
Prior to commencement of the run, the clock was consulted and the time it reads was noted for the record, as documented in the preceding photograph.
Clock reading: 1:01
